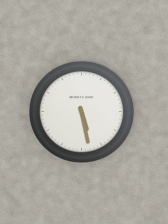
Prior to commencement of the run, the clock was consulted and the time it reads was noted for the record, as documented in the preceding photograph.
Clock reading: 5:28
